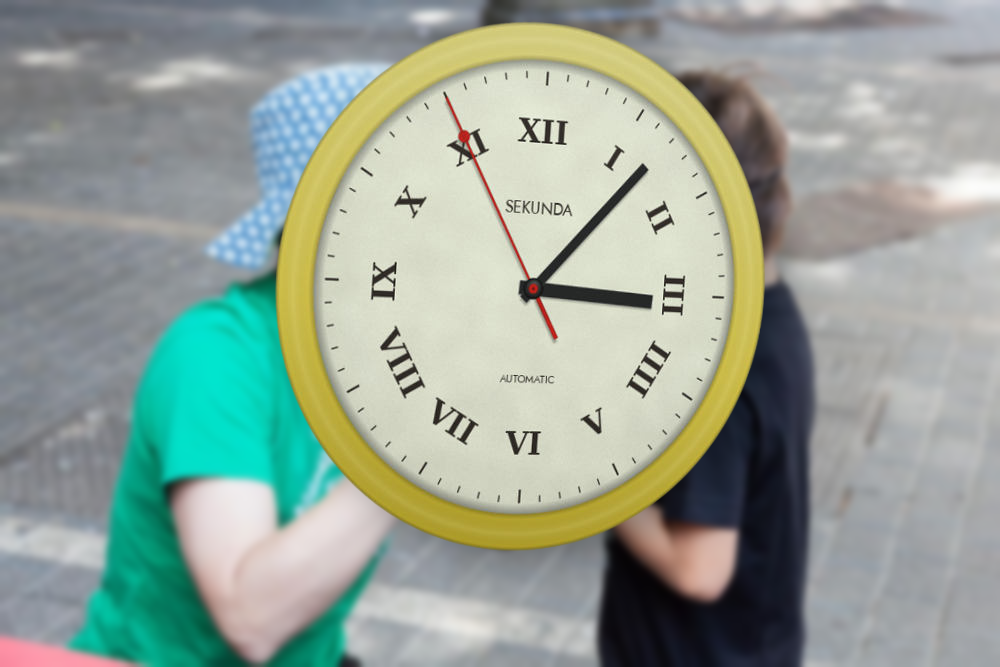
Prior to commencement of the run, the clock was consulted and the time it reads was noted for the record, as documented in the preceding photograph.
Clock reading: 3:06:55
